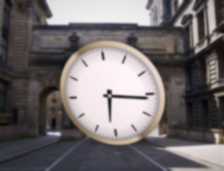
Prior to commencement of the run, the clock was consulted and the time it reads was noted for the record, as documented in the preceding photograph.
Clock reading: 6:16
